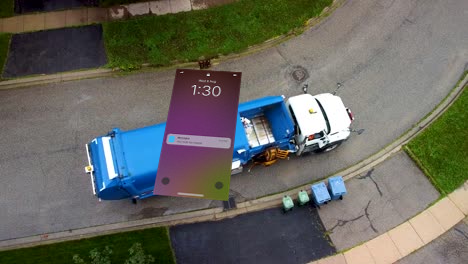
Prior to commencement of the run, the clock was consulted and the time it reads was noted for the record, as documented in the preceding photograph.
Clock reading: 1:30
